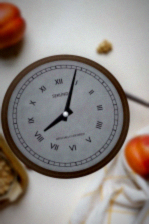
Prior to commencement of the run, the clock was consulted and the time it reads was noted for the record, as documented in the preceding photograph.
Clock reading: 8:04
